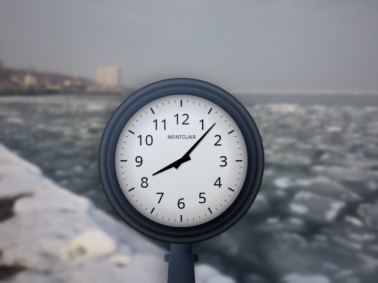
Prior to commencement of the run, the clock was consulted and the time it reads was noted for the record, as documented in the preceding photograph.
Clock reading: 8:07
